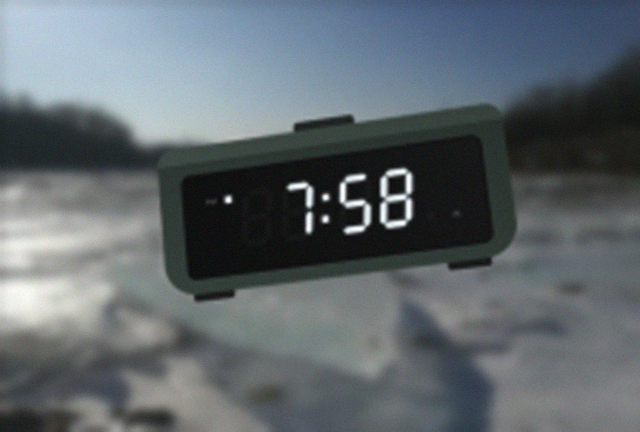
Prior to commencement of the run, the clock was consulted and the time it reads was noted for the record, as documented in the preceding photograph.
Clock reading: 7:58
